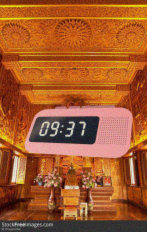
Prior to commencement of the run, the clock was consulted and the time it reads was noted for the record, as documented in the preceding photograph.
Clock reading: 9:37
